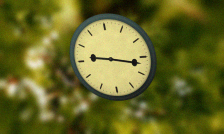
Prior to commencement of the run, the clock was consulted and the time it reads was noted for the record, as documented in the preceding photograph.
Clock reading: 9:17
